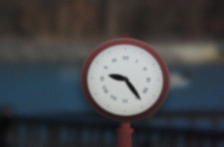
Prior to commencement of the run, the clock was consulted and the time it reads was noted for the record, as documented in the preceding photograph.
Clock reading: 9:24
